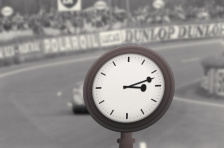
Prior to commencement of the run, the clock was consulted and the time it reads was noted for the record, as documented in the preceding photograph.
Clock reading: 3:12
